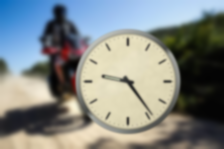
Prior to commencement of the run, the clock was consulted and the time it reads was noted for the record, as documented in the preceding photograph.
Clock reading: 9:24
